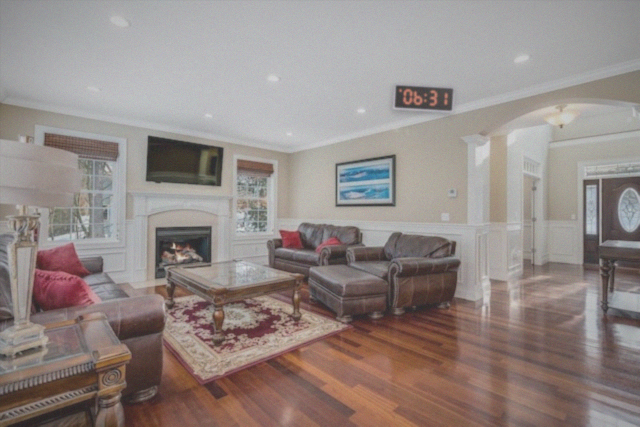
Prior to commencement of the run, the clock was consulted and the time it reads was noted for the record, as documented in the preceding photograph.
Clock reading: 6:31
